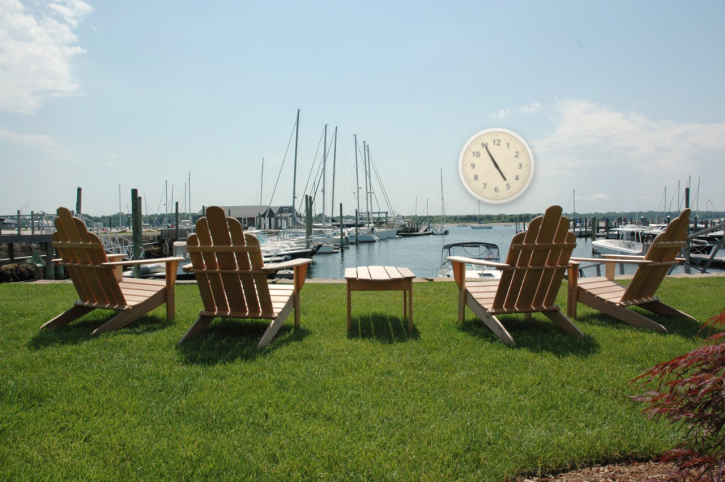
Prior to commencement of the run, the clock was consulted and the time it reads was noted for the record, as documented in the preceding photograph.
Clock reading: 4:55
